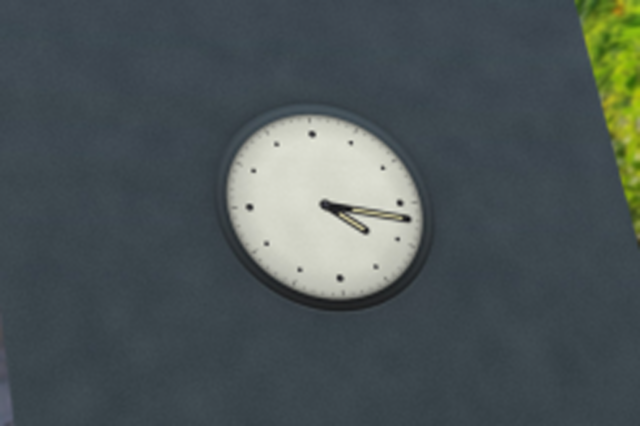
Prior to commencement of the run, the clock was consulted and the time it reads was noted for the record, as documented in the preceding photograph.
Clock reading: 4:17
